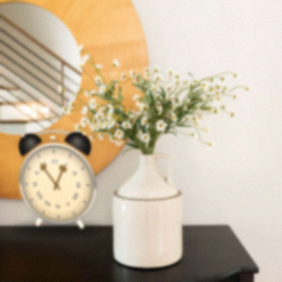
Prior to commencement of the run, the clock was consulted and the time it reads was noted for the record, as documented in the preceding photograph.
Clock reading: 12:54
